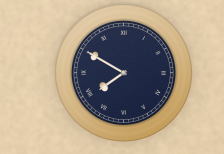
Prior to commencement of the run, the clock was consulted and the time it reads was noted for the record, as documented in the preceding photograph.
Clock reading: 7:50
